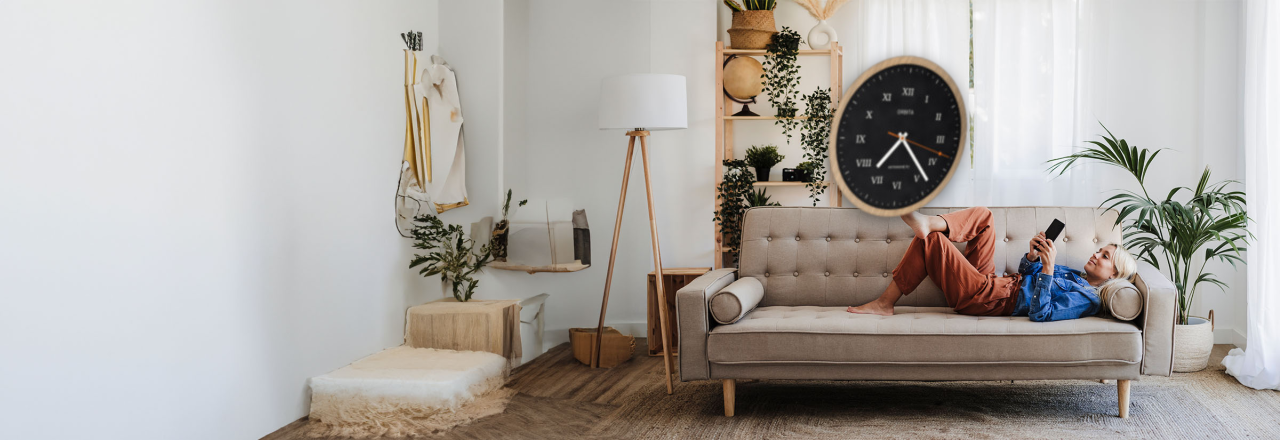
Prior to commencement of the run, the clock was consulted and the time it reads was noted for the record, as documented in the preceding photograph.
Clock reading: 7:23:18
